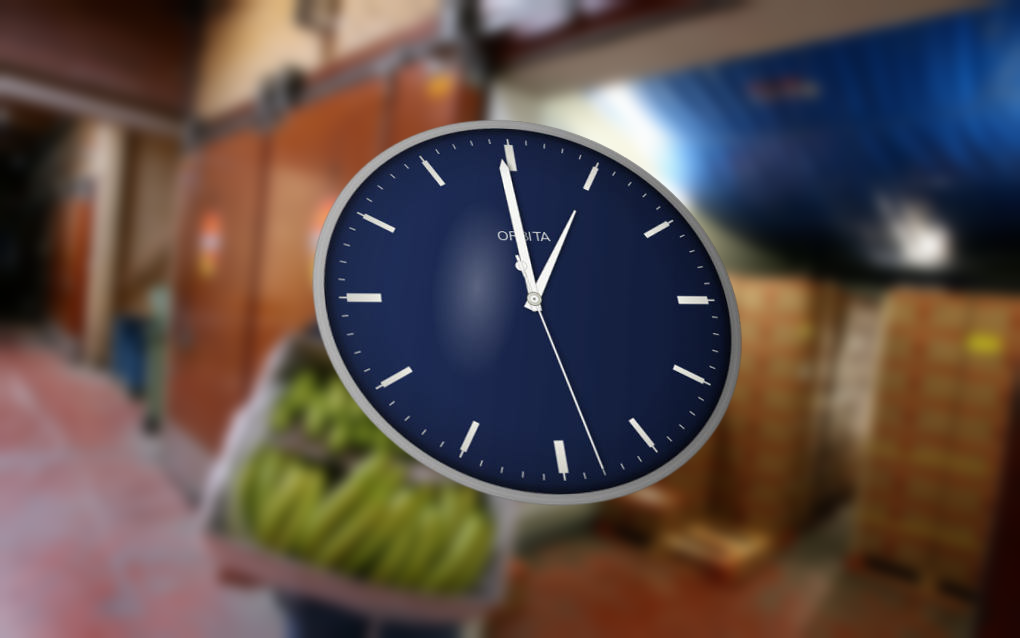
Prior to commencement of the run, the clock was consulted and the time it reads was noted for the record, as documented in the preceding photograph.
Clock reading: 12:59:28
